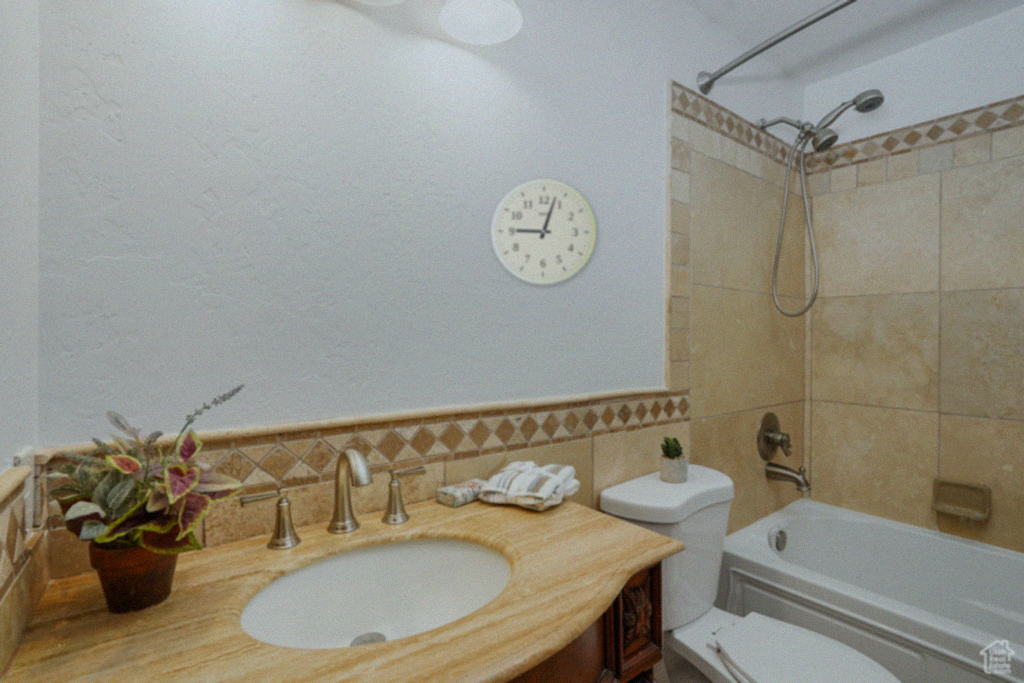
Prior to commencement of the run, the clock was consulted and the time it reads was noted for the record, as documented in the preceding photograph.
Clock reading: 9:03
